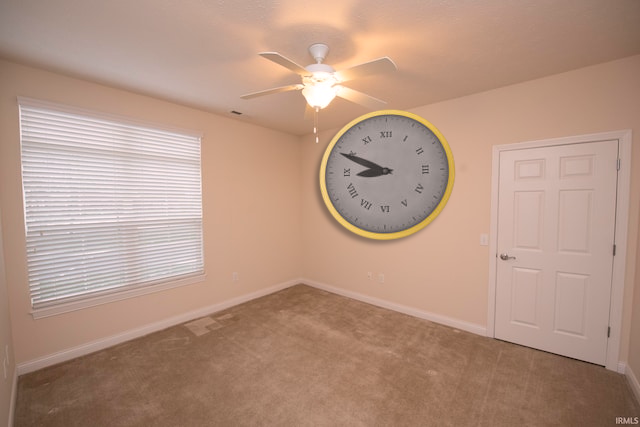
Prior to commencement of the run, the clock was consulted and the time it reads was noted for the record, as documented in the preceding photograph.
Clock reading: 8:49
